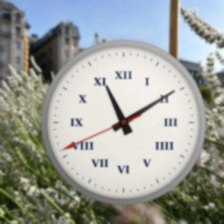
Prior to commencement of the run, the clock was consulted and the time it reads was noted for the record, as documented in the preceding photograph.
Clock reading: 11:09:41
